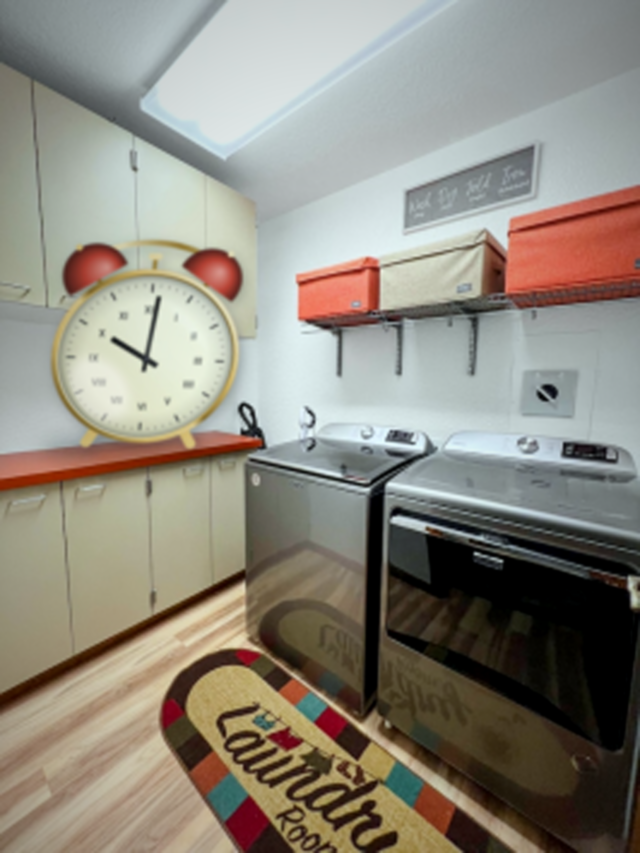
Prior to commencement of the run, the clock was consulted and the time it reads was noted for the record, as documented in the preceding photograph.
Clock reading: 10:01
